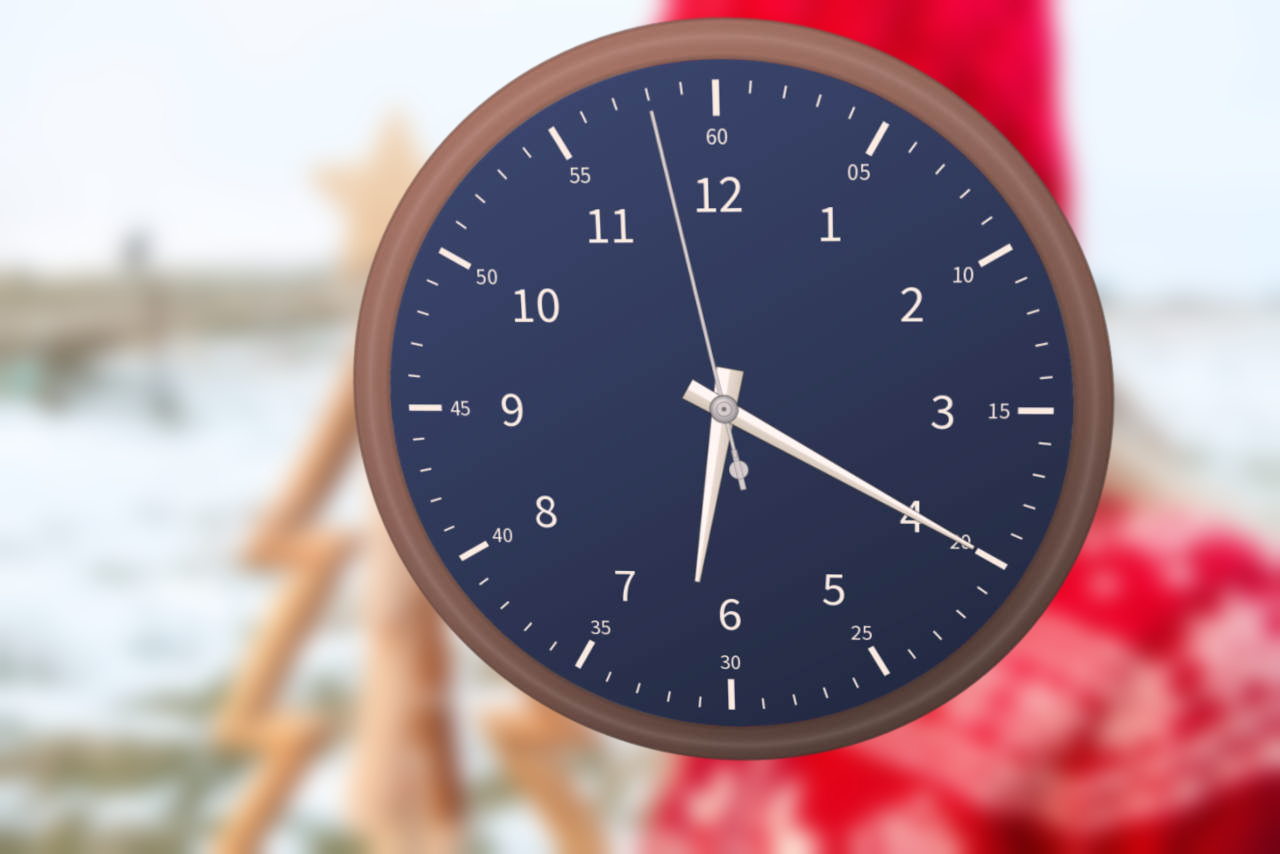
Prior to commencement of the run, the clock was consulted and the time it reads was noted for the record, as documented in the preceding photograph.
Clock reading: 6:19:58
